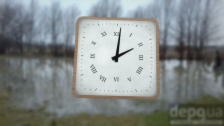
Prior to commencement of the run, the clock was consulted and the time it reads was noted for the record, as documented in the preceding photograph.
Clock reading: 2:01
